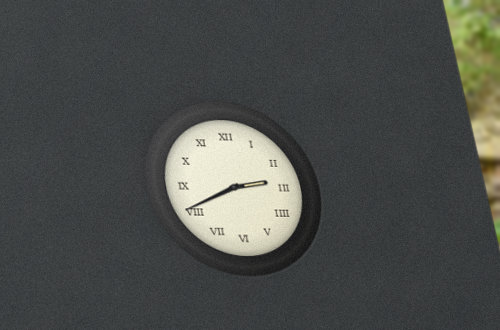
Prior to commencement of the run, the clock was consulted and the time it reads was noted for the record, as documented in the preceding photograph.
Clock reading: 2:41
